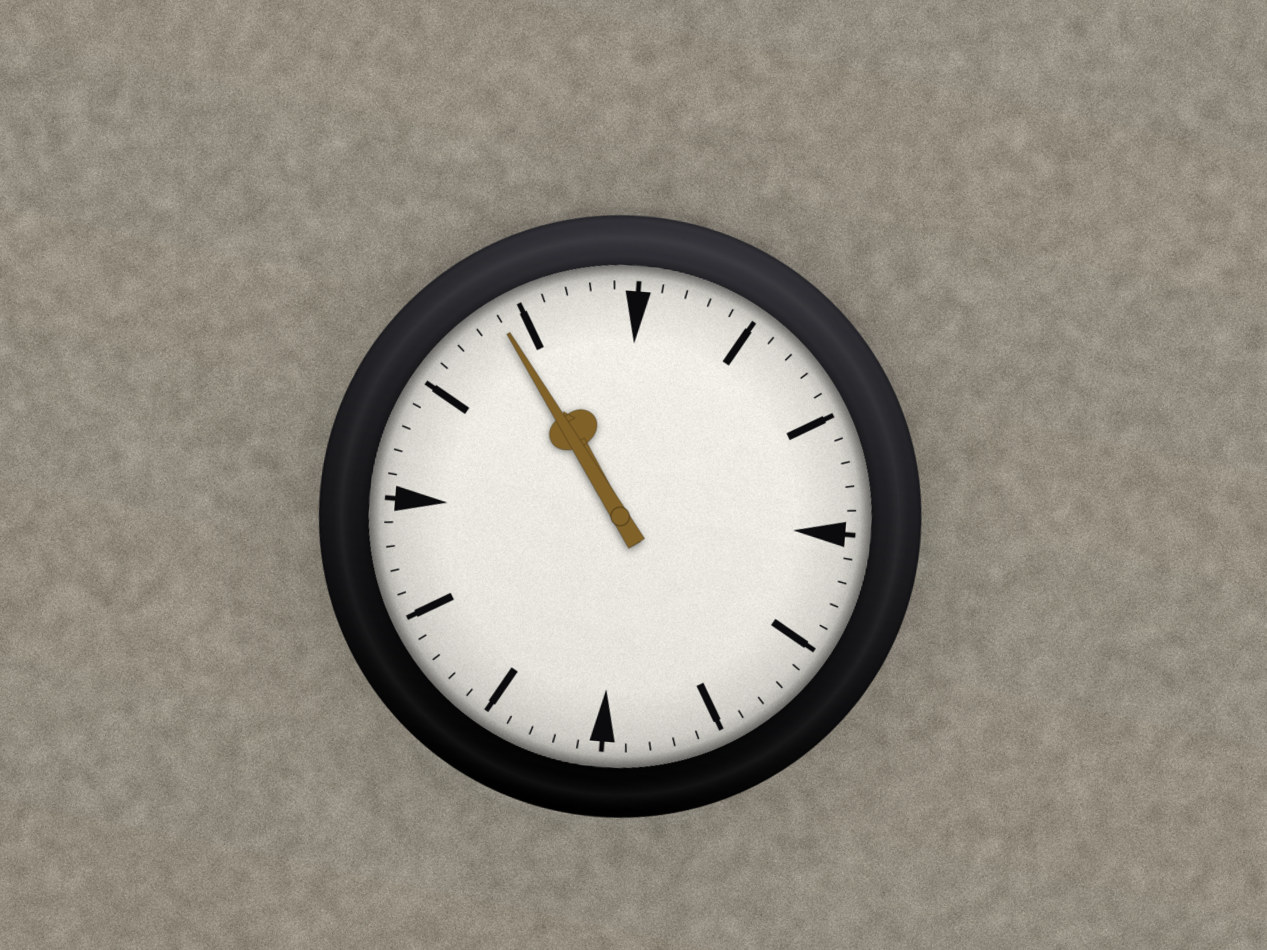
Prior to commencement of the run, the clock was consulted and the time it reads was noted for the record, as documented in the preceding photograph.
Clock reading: 10:54
